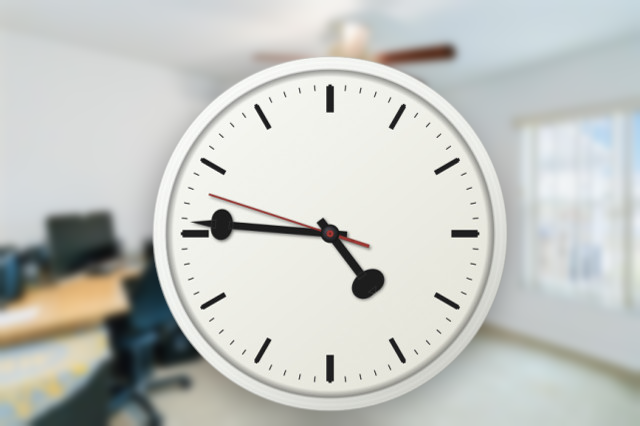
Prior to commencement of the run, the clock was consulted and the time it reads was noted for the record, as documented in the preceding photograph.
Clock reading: 4:45:48
